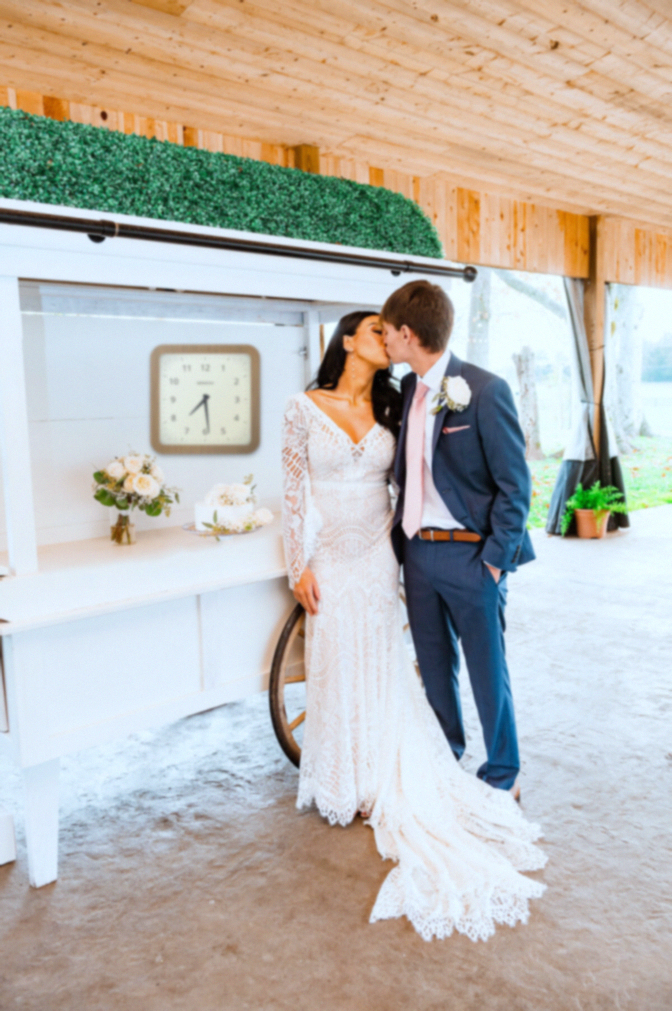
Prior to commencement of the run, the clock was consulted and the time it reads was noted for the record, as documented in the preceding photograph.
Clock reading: 7:29
